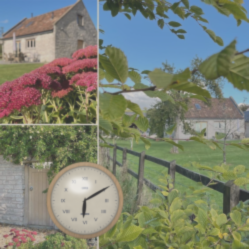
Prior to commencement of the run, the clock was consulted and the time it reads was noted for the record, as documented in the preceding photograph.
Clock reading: 6:10
